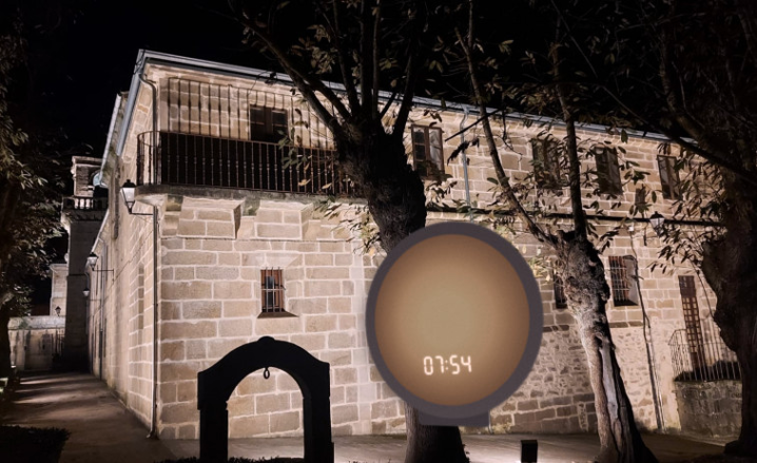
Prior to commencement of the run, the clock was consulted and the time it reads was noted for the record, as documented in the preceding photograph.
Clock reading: 7:54
